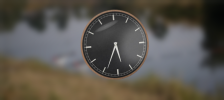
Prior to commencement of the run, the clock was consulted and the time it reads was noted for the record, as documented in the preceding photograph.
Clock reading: 5:34
